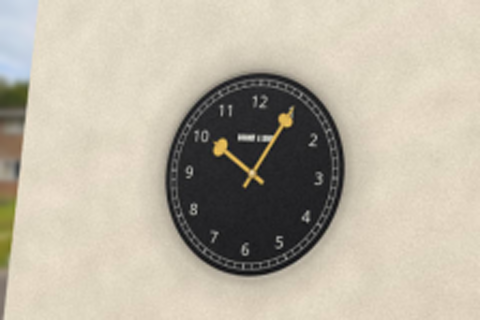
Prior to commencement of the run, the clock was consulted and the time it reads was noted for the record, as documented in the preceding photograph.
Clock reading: 10:05
